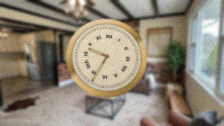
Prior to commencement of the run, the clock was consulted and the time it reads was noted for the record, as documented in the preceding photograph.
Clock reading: 9:34
